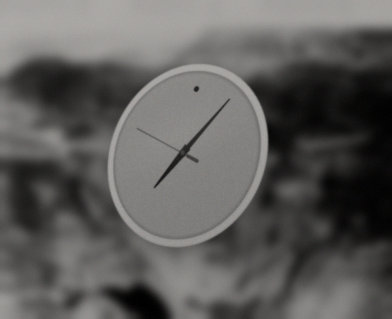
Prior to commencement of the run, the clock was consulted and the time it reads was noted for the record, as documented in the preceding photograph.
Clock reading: 7:05:48
